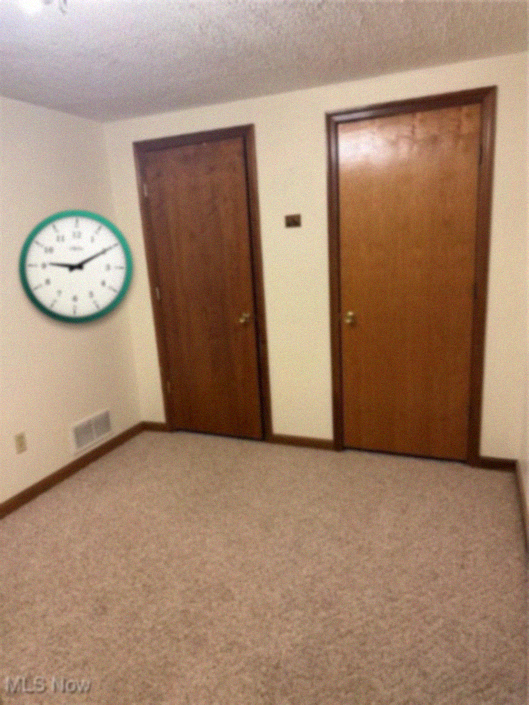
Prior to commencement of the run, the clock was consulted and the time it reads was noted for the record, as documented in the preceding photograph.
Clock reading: 9:10
